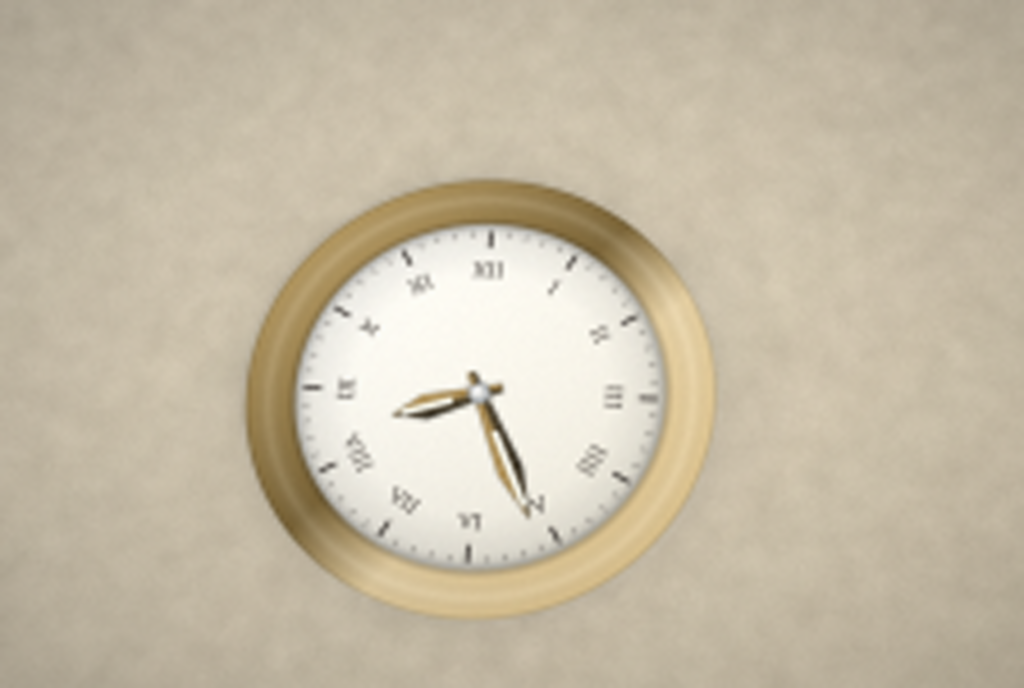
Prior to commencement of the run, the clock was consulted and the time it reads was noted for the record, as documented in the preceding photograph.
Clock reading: 8:26
